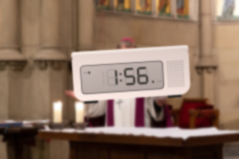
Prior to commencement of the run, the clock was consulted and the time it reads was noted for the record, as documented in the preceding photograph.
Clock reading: 1:56
